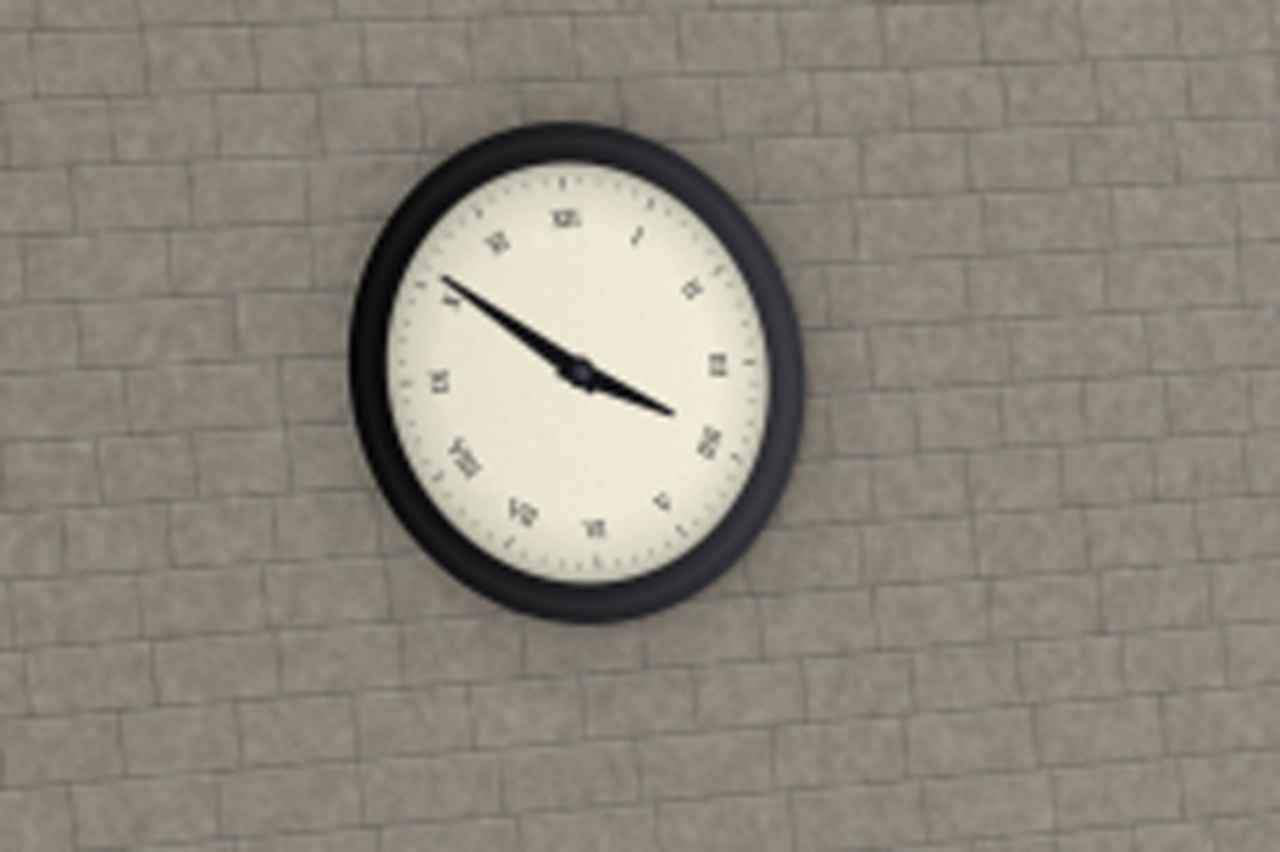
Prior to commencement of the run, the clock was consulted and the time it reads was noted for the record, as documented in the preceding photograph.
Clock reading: 3:51
